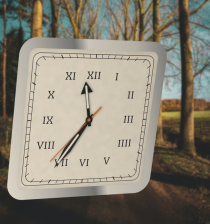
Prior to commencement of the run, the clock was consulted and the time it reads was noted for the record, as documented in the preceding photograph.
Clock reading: 11:35:37
